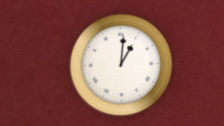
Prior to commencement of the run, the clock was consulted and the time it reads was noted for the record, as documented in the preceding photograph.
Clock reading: 1:01
